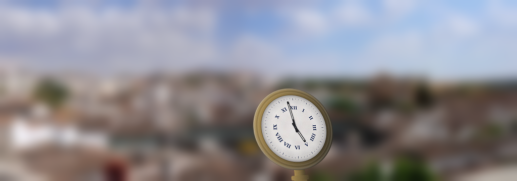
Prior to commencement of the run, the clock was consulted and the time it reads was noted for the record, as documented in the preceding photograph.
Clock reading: 4:58
